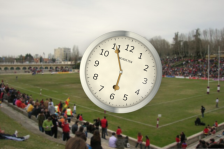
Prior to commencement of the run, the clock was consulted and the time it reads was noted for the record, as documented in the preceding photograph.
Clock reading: 5:55
